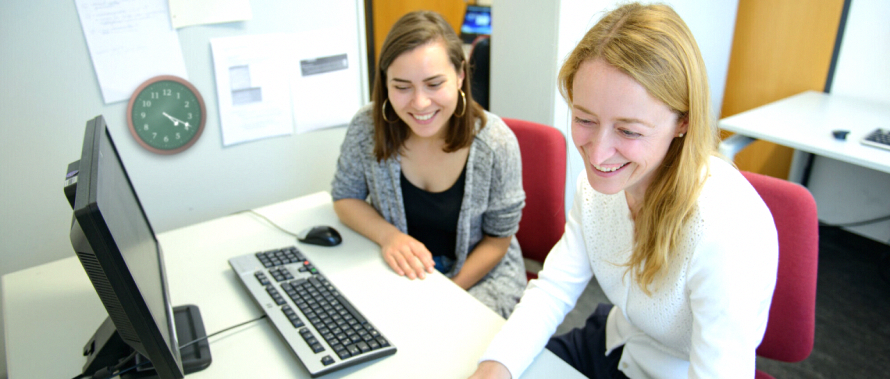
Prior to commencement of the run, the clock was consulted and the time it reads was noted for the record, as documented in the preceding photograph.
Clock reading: 4:19
